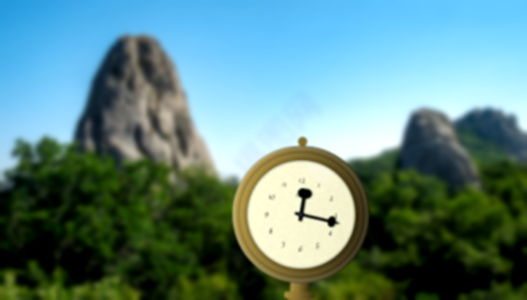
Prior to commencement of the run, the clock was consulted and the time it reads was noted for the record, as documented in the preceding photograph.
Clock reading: 12:17
